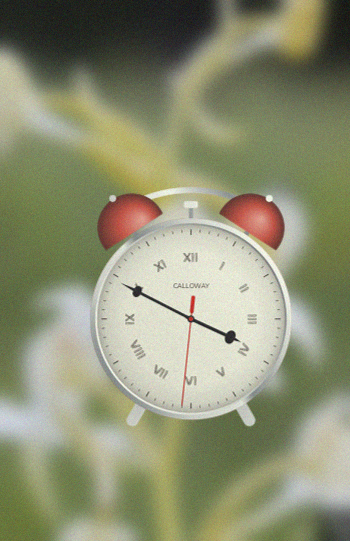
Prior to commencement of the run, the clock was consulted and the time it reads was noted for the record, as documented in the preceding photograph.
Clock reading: 3:49:31
